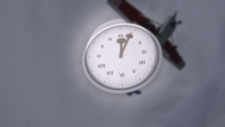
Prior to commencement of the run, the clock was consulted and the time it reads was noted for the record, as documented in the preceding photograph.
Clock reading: 12:04
